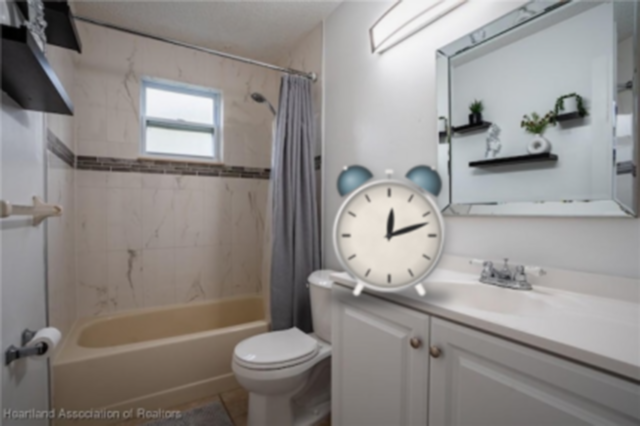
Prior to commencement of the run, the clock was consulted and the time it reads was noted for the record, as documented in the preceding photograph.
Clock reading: 12:12
